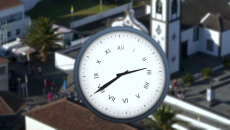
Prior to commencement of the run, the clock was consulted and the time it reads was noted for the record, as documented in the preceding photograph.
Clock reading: 2:40
